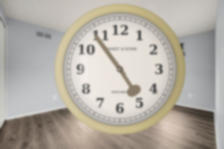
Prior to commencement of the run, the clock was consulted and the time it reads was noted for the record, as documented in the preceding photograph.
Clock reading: 4:54
